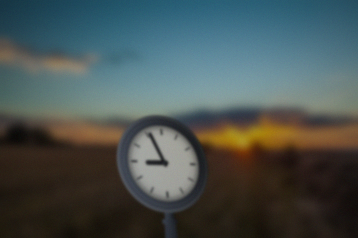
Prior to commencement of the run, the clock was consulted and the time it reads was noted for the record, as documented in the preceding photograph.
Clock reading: 8:56
